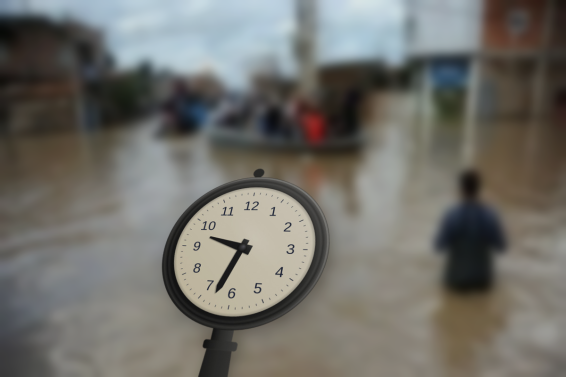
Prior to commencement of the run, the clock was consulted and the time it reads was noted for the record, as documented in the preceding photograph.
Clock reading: 9:33
